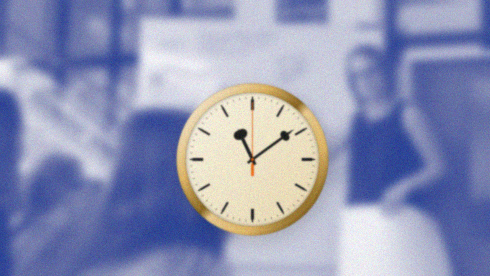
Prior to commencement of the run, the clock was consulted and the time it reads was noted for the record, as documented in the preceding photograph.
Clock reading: 11:09:00
